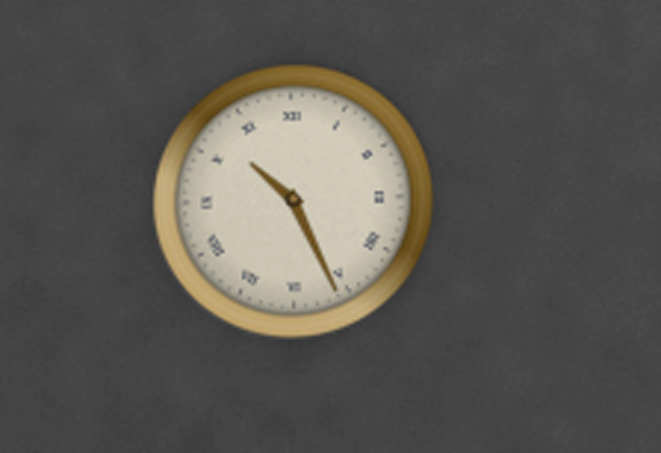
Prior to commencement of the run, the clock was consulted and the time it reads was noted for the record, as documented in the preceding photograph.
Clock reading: 10:26
